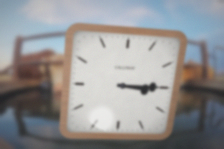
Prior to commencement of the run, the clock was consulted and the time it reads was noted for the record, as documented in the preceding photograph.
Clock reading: 3:15
